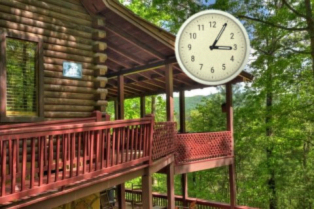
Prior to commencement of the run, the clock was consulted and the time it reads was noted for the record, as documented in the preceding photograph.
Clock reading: 3:05
